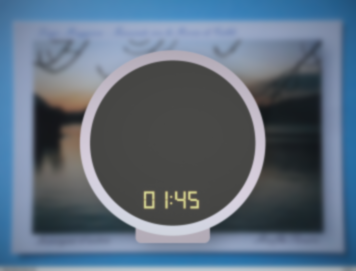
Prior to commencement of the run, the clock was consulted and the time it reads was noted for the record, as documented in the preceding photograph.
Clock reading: 1:45
